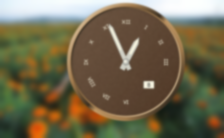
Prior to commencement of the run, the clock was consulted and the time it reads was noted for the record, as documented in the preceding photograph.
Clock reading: 12:56
